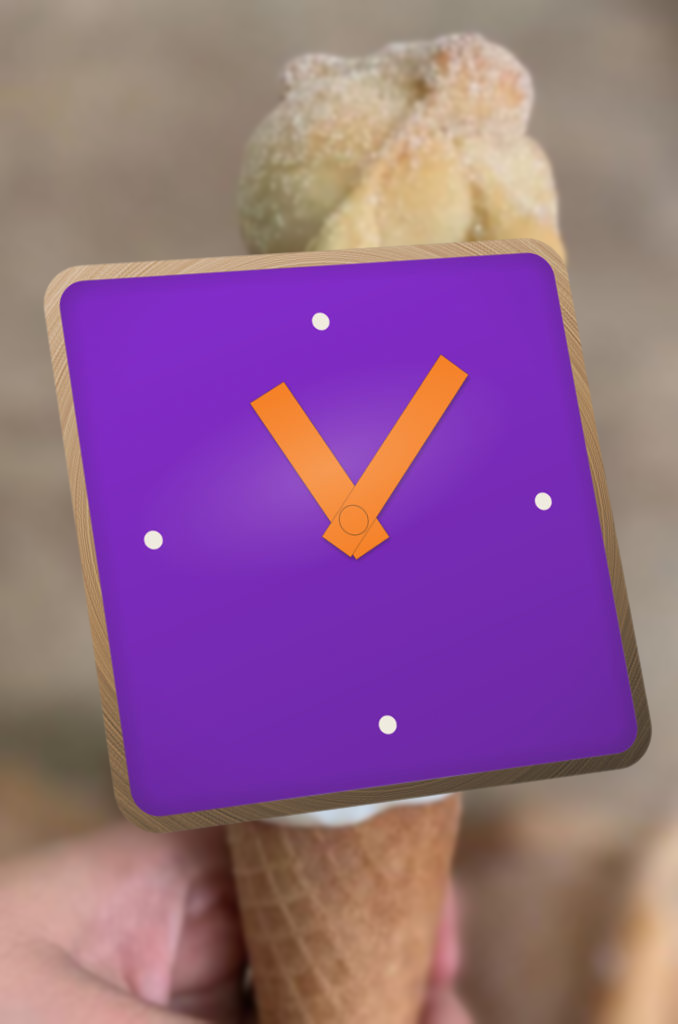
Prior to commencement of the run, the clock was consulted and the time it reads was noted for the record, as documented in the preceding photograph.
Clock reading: 11:07
